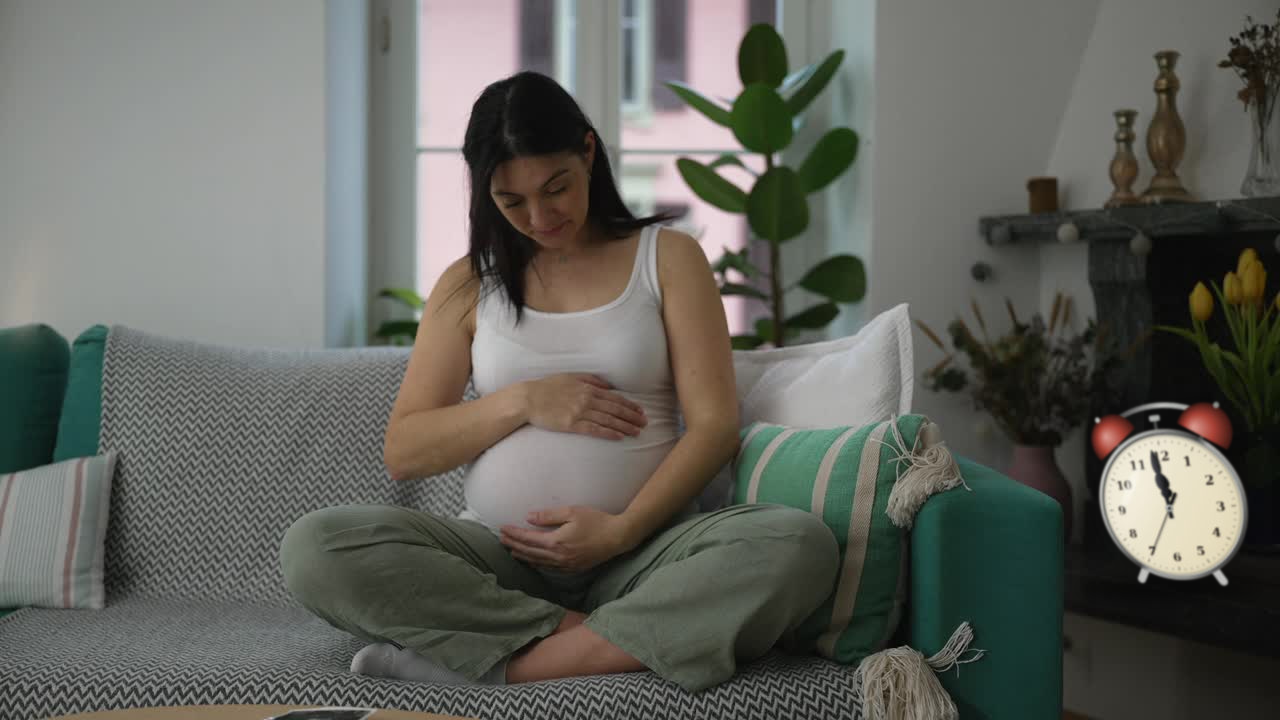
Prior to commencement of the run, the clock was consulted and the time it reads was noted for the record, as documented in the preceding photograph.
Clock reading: 11:58:35
